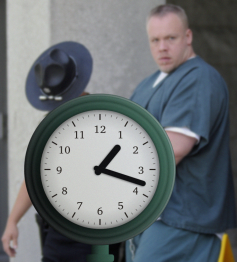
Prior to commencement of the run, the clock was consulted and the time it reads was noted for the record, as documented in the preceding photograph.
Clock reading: 1:18
